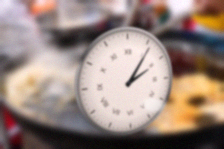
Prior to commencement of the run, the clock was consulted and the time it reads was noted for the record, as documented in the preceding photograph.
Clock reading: 2:06
